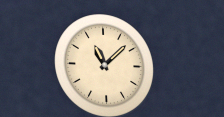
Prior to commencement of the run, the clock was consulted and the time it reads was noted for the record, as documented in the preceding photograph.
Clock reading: 11:08
